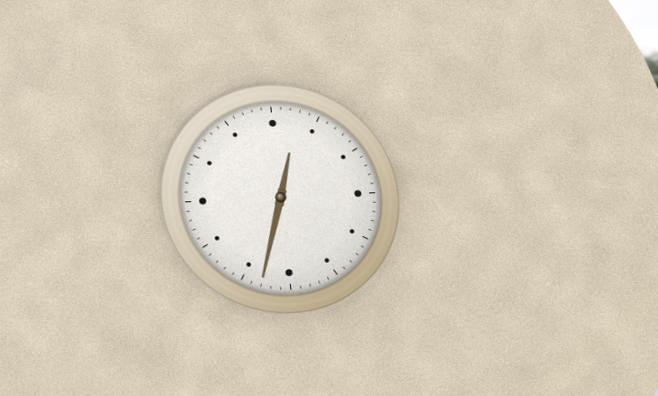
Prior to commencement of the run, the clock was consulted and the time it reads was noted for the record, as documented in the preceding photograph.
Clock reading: 12:33
